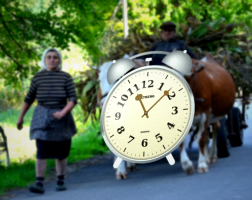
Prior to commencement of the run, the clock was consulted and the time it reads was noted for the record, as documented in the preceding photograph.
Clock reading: 11:08
